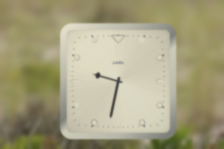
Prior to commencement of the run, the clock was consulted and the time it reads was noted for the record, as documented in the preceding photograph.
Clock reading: 9:32
